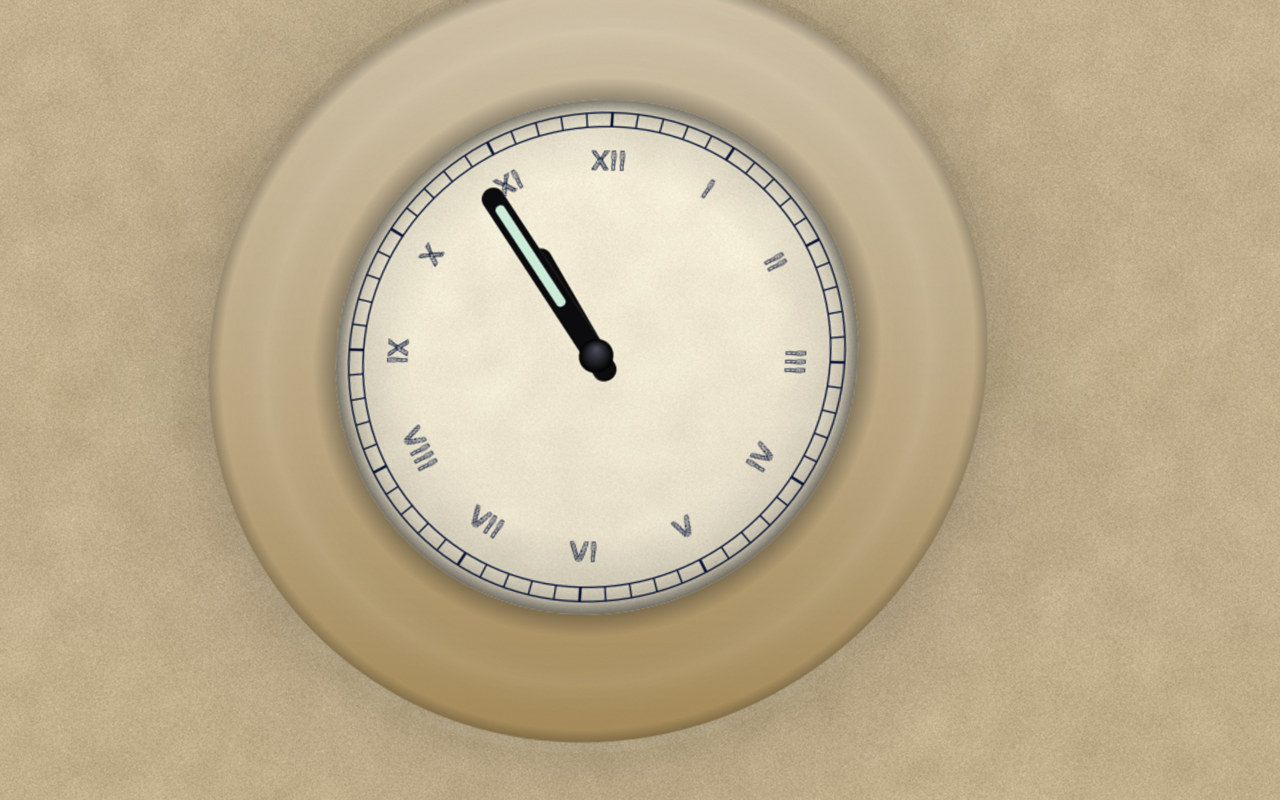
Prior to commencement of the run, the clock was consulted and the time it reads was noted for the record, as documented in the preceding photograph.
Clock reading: 10:54
